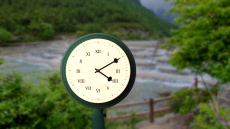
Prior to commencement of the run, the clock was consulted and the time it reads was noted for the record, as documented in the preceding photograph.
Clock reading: 4:10
